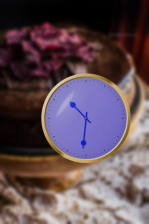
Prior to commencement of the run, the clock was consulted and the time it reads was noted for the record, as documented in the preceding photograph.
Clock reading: 10:31
